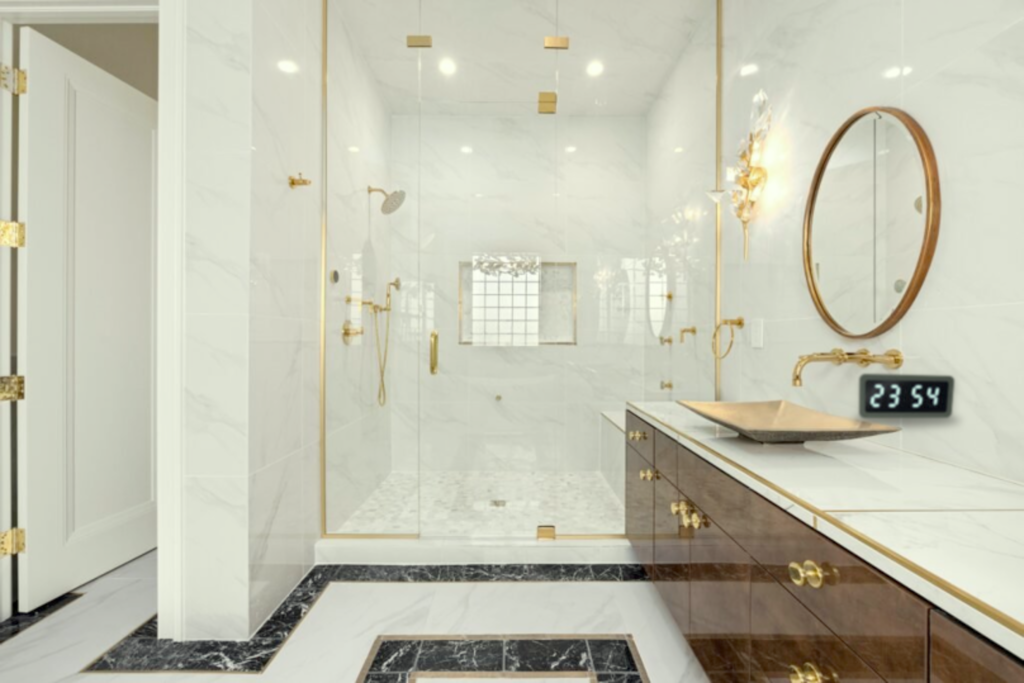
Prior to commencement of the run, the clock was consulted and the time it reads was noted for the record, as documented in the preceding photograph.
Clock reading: 23:54
